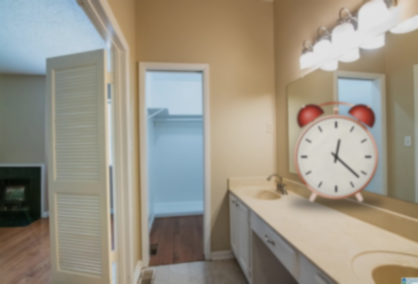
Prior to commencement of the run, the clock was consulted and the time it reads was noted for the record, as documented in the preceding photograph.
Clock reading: 12:22
